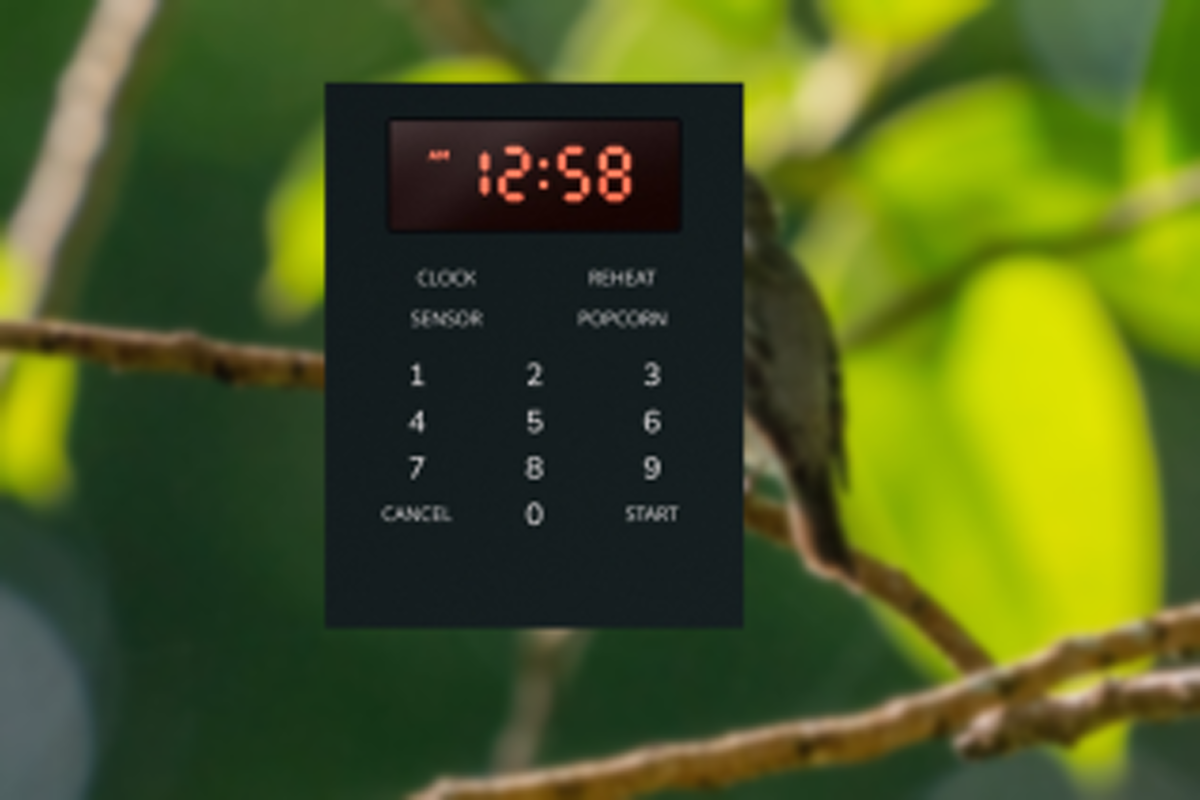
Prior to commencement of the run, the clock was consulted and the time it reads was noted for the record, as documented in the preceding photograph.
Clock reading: 12:58
